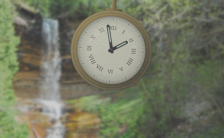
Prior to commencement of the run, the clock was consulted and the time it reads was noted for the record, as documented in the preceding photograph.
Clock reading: 1:58
